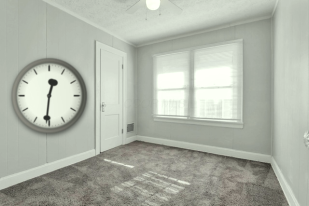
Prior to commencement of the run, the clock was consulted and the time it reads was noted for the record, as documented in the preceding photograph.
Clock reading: 12:31
